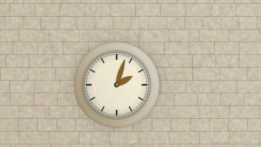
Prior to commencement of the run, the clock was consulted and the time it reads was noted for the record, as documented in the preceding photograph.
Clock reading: 2:03
